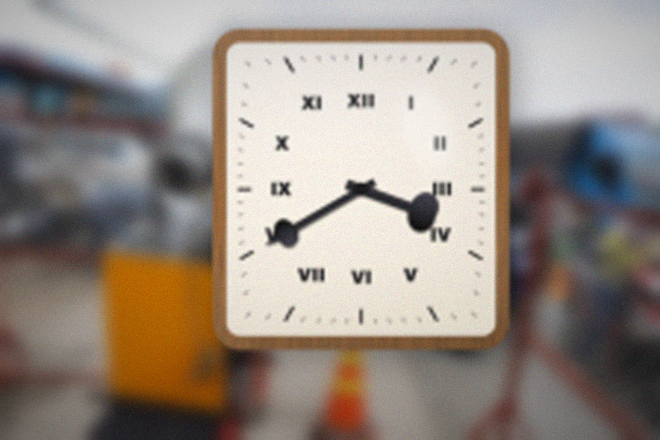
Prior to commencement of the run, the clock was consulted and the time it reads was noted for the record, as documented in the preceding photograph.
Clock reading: 3:40
